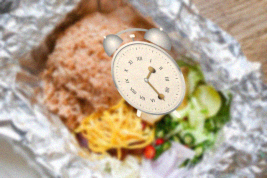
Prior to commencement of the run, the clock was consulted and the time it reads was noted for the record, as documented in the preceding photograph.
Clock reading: 1:25
